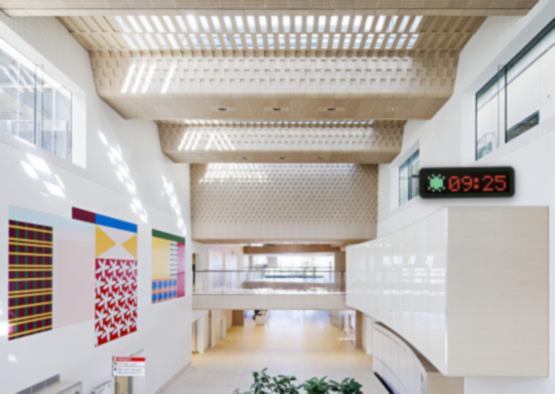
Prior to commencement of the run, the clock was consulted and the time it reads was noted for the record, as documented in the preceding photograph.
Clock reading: 9:25
